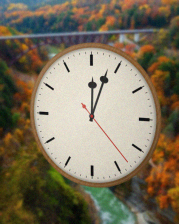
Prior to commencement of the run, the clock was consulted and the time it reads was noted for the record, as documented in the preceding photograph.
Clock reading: 12:03:23
